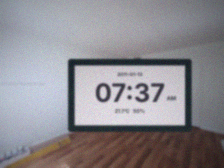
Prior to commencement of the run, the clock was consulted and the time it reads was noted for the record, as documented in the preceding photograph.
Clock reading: 7:37
